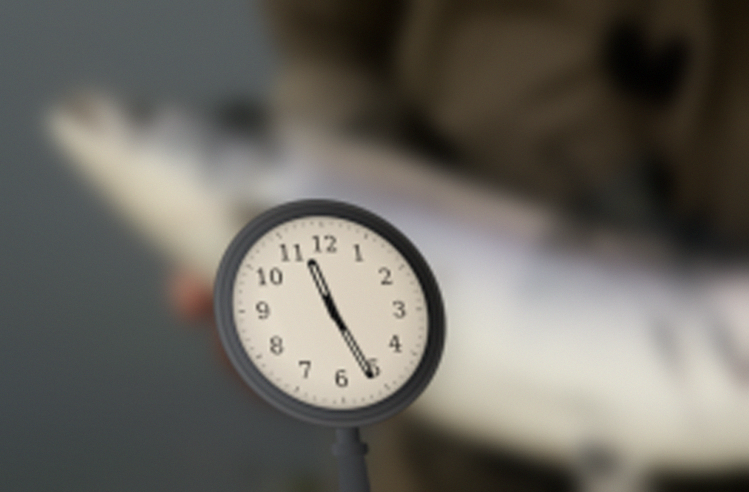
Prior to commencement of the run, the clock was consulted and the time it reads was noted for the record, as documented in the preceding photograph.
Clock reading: 11:26
